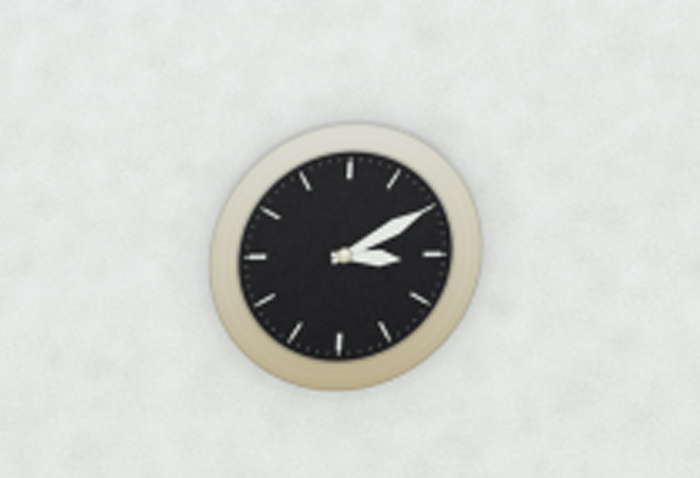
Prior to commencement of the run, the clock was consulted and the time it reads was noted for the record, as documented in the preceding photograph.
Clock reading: 3:10
